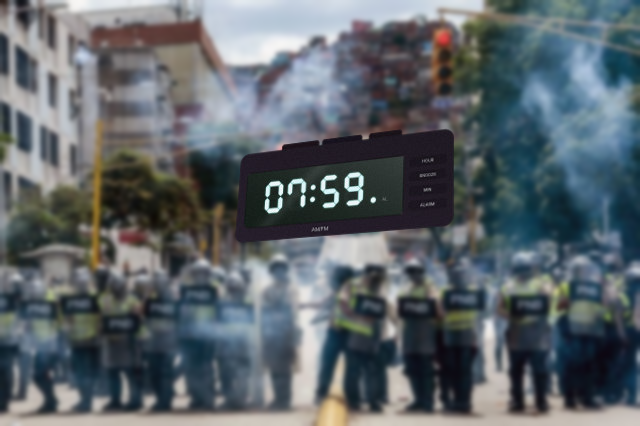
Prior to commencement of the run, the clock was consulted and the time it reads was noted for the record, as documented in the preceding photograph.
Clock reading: 7:59
